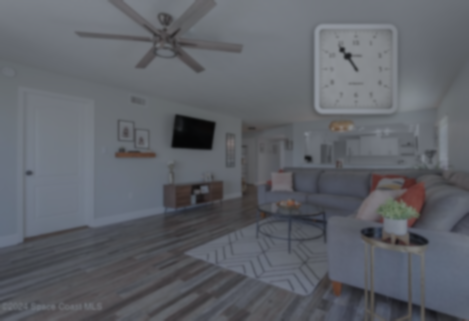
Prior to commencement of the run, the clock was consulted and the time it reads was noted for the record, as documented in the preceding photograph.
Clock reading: 10:54
